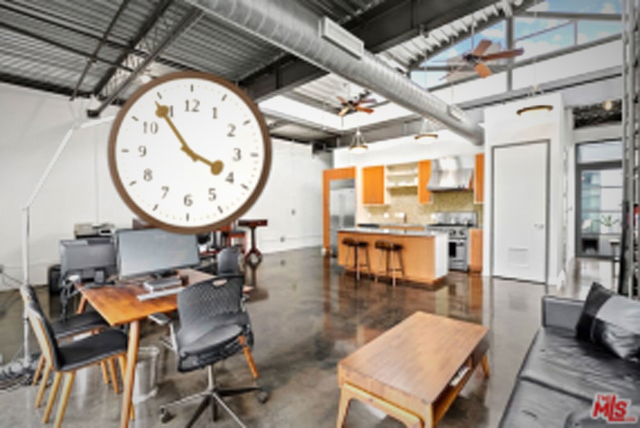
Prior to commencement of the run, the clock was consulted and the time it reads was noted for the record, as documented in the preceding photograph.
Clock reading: 3:54
